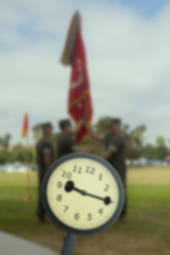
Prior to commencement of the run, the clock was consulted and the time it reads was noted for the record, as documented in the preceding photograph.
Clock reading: 9:15
